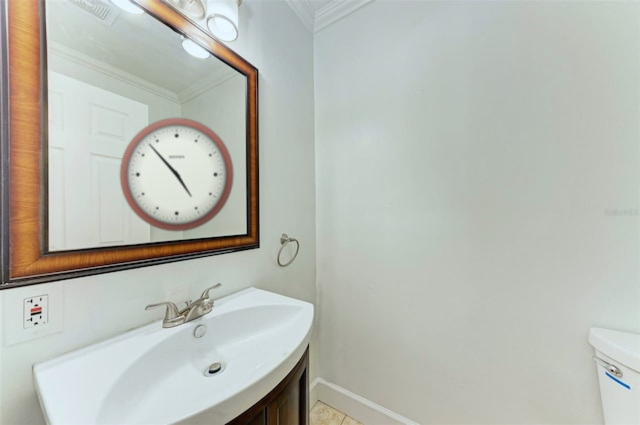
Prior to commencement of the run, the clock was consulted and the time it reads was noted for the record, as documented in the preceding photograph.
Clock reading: 4:53
